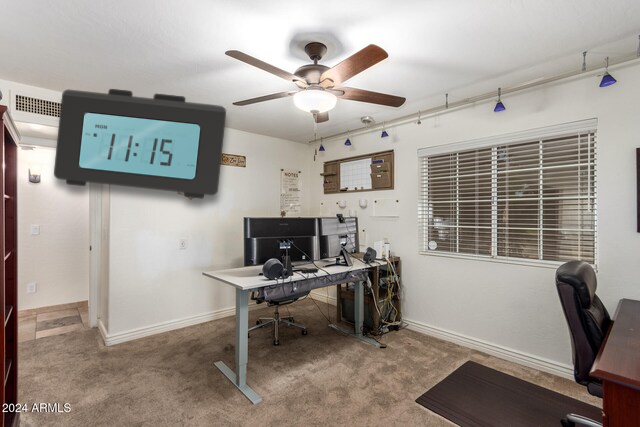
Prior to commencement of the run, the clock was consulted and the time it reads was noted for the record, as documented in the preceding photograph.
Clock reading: 11:15
